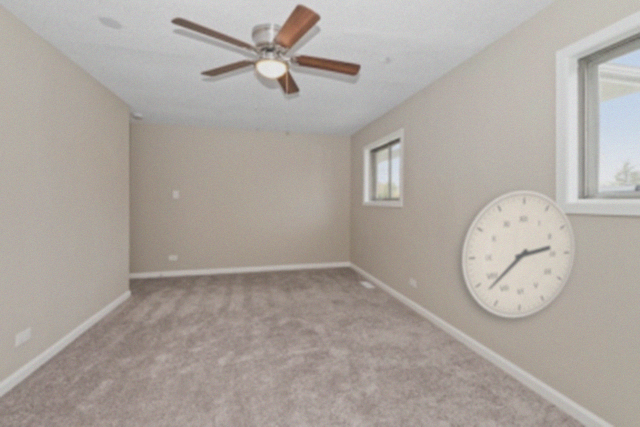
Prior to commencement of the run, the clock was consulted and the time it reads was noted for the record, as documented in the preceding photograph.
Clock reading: 2:38
